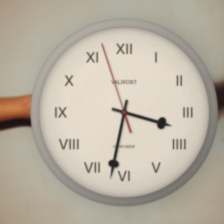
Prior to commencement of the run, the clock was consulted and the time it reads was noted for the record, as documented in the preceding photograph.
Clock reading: 3:31:57
